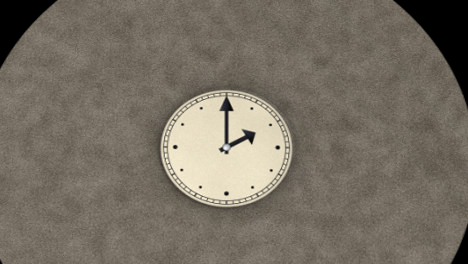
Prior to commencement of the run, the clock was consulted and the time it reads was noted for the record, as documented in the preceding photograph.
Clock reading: 2:00
